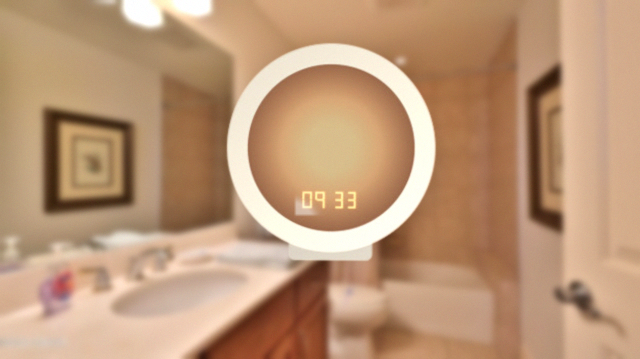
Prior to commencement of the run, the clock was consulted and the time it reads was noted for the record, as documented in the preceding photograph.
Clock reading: 9:33
